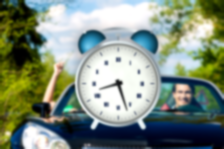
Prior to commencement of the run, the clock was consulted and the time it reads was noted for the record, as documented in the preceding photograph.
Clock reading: 8:27
